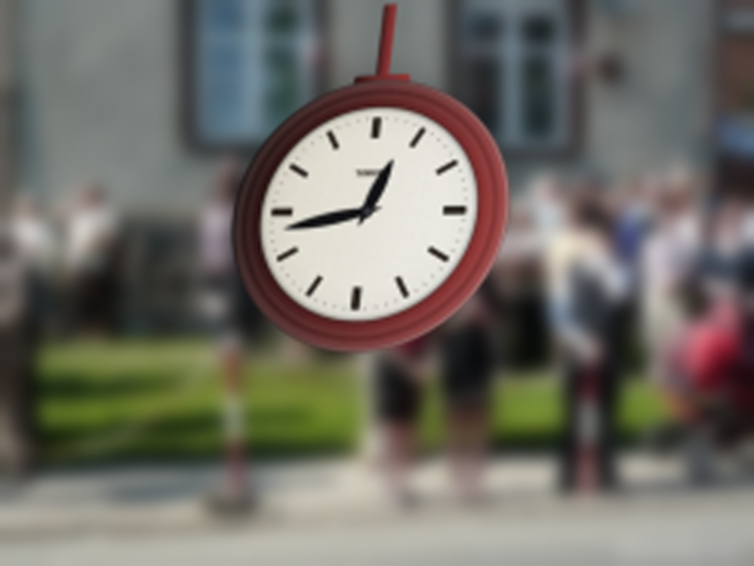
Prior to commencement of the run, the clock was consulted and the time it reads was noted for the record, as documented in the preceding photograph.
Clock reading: 12:43
